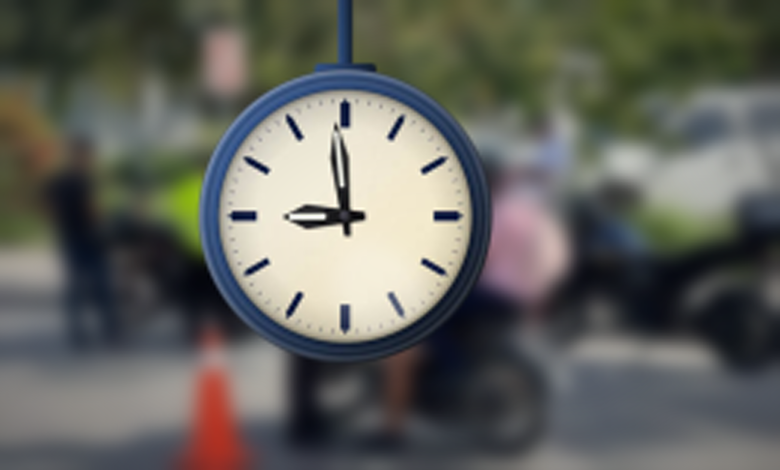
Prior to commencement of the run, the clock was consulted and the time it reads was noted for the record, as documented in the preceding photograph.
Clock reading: 8:59
